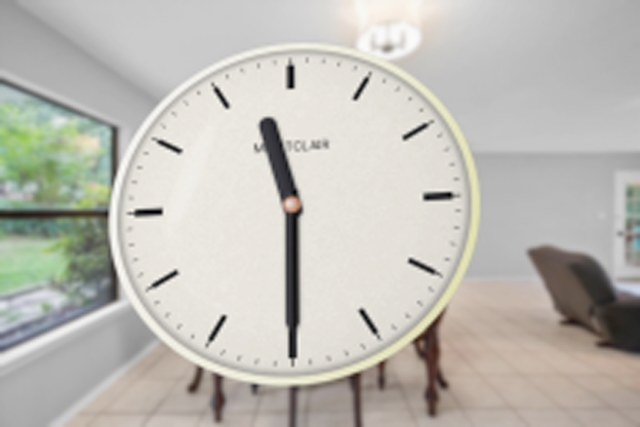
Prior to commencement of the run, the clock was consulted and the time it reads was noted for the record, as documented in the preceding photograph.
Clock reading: 11:30
